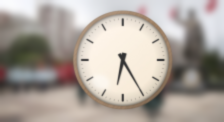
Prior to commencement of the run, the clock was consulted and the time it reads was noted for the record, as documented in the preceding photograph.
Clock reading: 6:25
